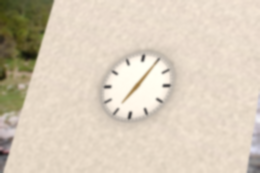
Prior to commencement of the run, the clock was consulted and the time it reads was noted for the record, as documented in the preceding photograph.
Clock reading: 7:05
